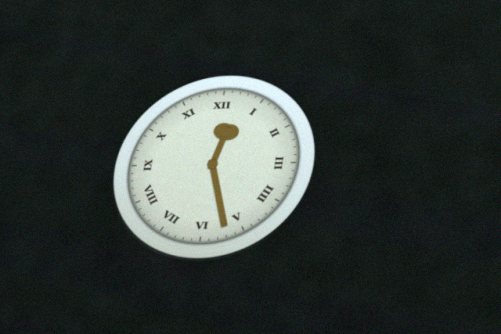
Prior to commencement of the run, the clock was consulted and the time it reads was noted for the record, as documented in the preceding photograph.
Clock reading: 12:27
